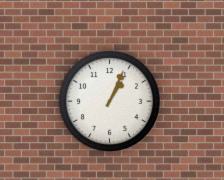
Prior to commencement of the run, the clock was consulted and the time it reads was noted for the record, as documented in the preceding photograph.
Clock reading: 1:04
